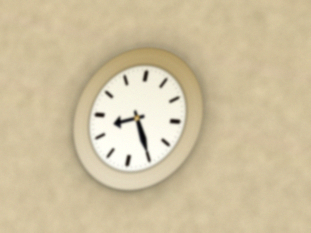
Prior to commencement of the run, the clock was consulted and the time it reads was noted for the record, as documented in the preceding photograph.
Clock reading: 8:25
